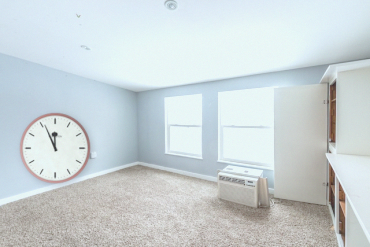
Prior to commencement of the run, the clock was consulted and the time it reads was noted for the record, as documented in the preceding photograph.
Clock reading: 11:56
